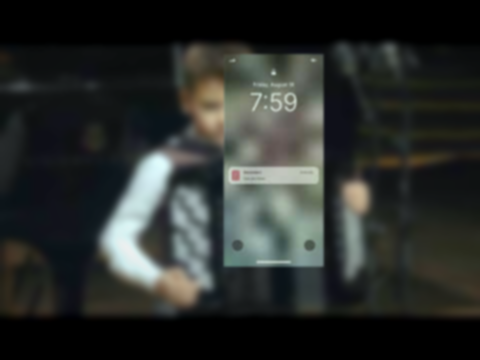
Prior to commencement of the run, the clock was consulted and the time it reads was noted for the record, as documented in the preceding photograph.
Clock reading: 7:59
